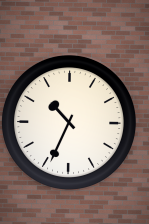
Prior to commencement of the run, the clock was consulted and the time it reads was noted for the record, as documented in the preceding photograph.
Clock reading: 10:34
